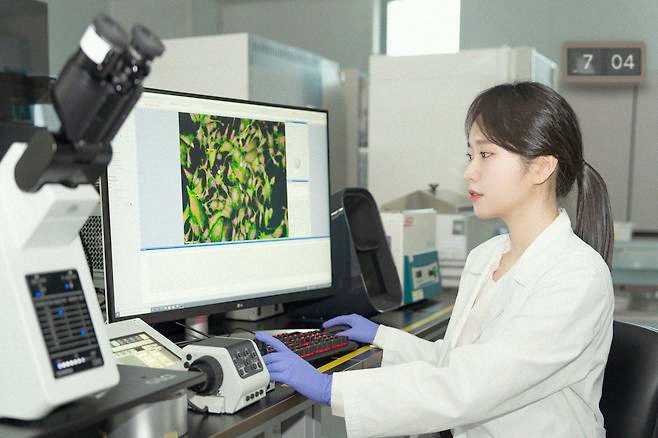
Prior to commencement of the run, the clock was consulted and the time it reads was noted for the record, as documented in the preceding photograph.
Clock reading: 7:04
